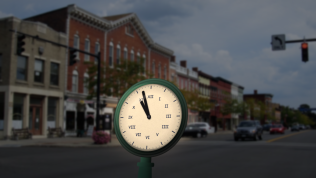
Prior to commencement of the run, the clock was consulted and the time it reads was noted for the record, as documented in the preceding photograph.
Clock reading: 10:57
